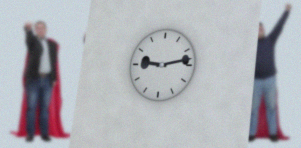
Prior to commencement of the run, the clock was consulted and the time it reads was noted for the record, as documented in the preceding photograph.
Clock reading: 9:13
